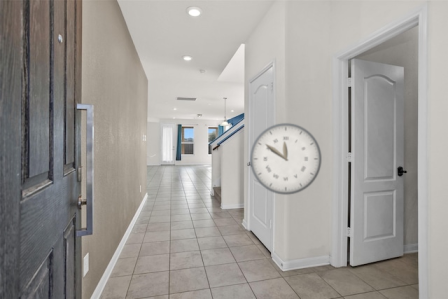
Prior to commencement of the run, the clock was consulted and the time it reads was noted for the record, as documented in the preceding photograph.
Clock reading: 11:51
